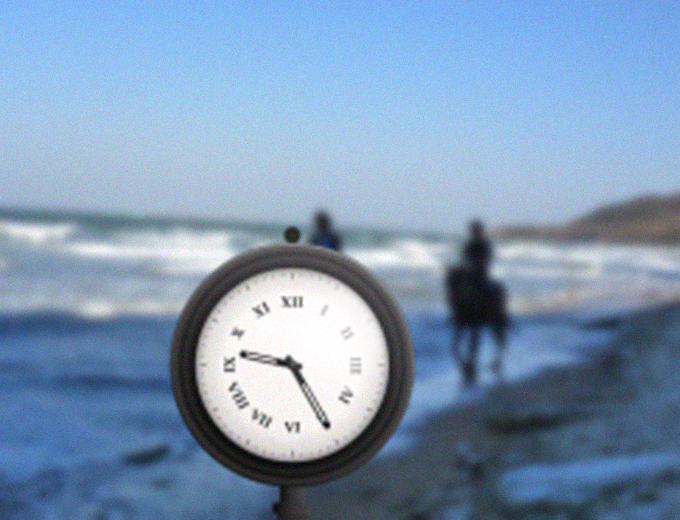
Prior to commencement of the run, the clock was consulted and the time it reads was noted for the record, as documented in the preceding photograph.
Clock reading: 9:25
